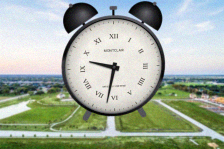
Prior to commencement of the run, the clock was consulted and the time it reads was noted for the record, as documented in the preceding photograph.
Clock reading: 9:32
